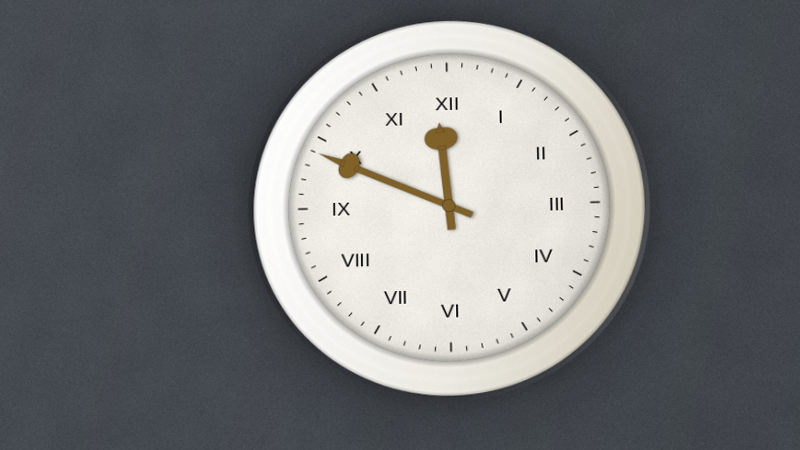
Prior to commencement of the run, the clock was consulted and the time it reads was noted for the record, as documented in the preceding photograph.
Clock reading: 11:49
